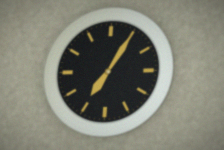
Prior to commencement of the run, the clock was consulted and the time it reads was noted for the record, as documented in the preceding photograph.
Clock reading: 7:05
